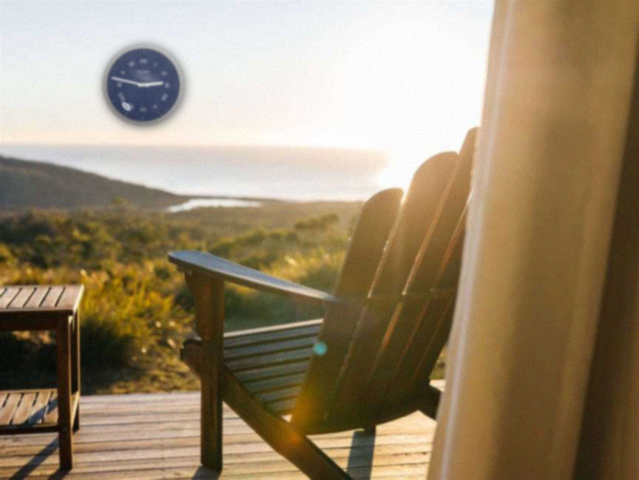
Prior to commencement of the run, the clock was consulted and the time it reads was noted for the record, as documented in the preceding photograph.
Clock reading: 2:47
